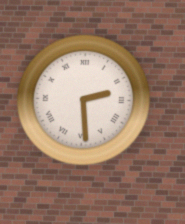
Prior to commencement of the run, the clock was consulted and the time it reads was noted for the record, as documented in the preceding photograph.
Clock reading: 2:29
